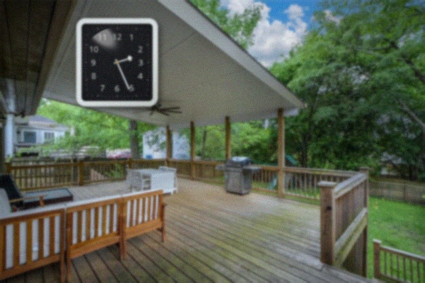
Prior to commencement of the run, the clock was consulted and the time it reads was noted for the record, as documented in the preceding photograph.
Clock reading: 2:26
